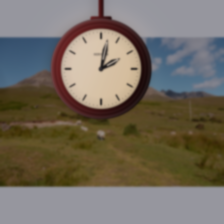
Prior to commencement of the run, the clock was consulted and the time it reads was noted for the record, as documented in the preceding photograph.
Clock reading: 2:02
